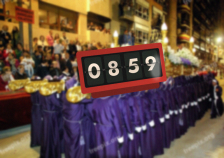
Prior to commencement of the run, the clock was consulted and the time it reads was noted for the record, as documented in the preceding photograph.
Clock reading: 8:59
